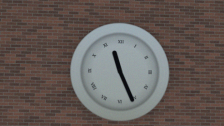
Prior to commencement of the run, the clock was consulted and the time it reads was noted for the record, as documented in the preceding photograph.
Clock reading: 11:26
